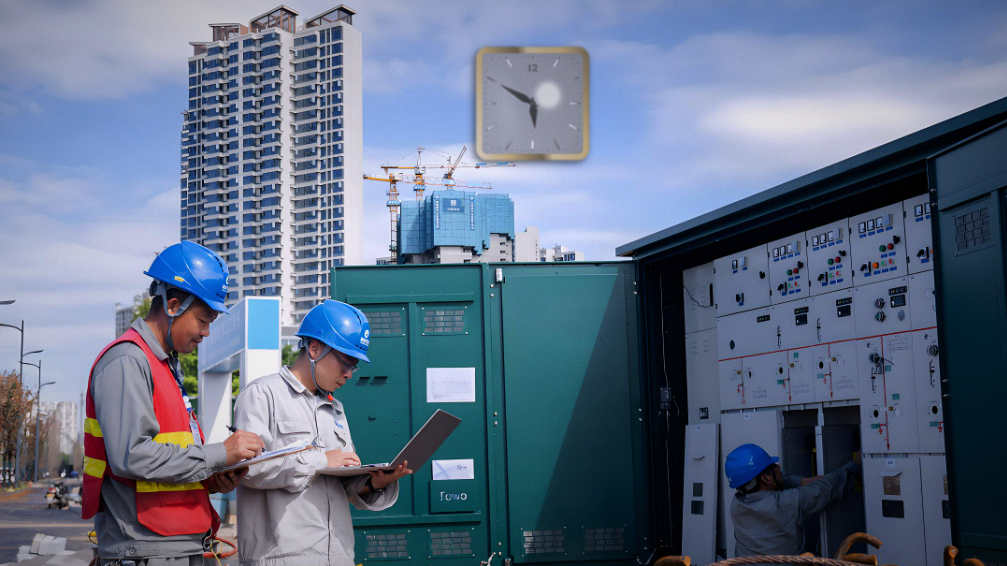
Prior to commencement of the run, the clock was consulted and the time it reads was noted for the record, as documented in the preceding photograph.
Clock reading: 5:50
